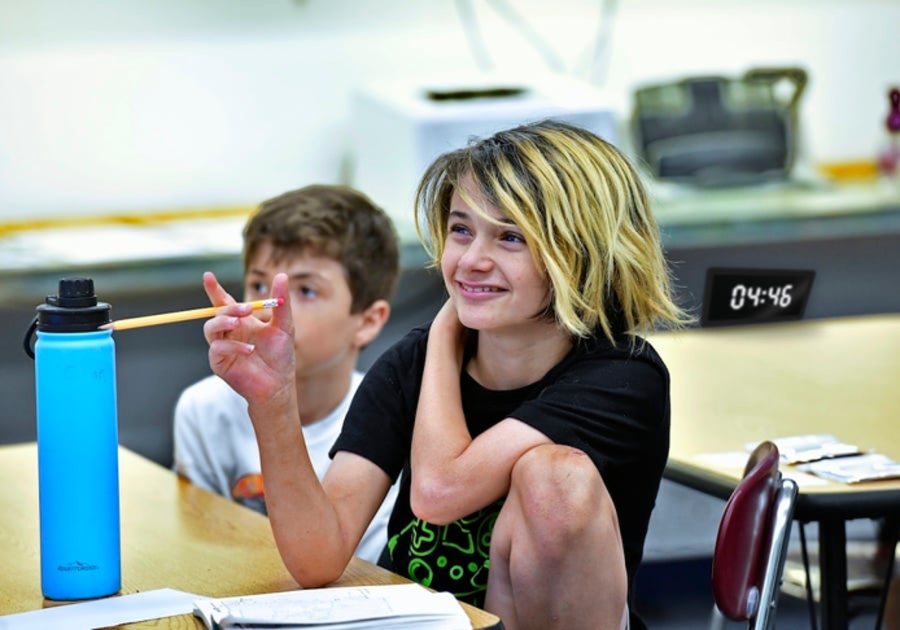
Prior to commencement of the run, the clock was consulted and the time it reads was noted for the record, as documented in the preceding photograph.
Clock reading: 4:46
